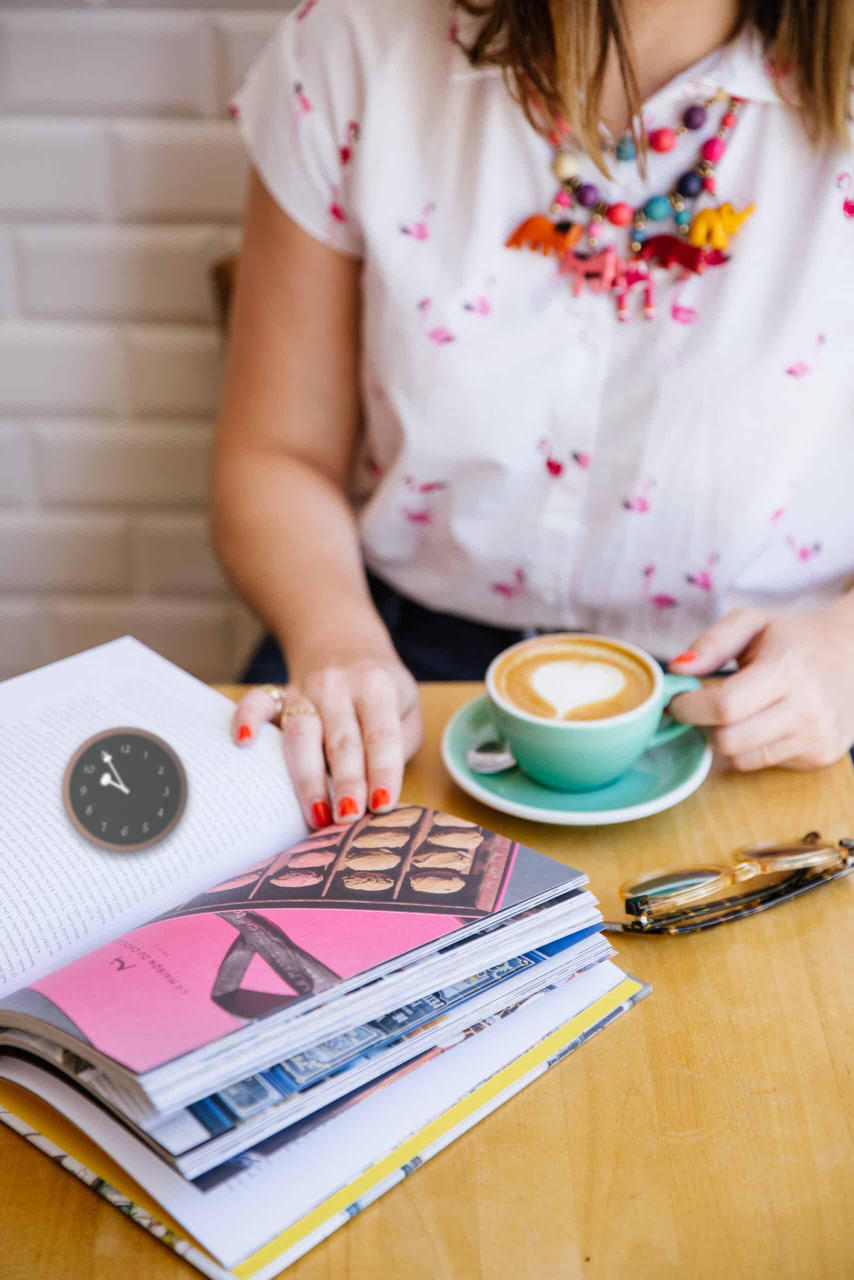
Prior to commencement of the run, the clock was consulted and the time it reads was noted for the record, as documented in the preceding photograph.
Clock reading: 9:55
